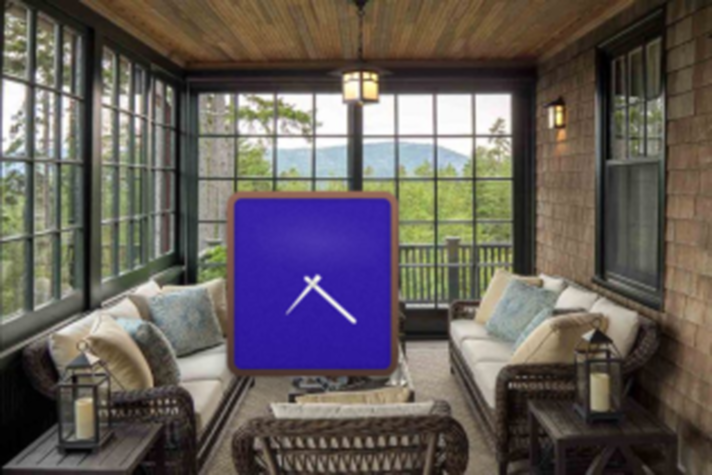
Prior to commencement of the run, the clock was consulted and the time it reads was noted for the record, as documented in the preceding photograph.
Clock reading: 7:22
